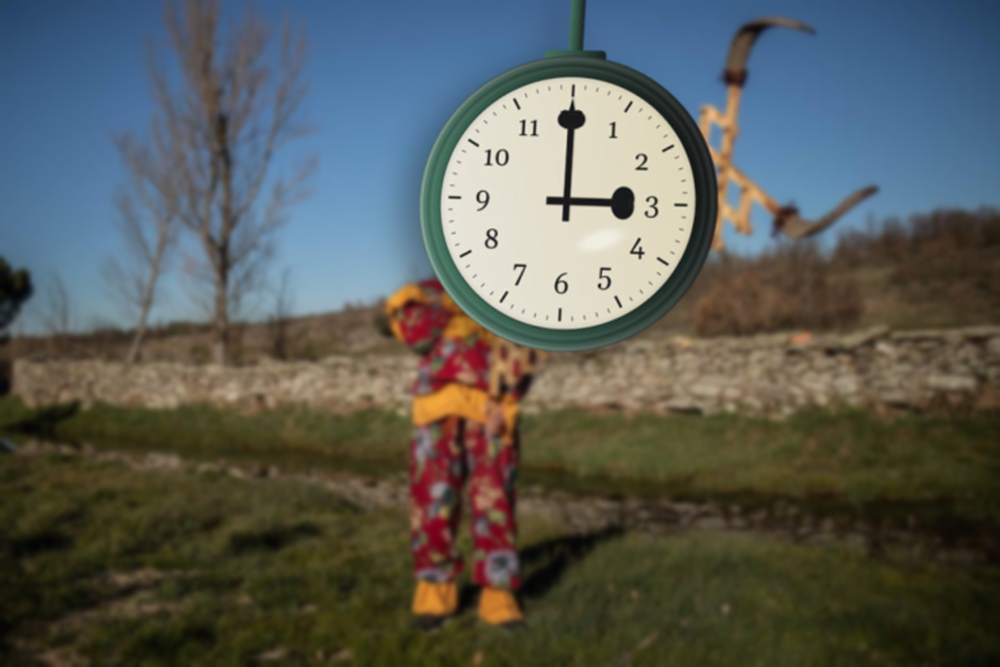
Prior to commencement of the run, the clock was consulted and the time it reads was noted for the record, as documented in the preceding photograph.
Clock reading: 3:00
